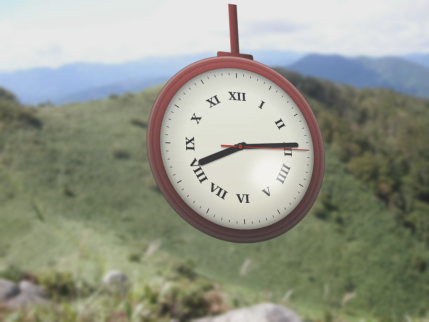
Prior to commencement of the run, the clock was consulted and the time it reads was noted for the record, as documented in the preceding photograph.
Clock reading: 8:14:15
